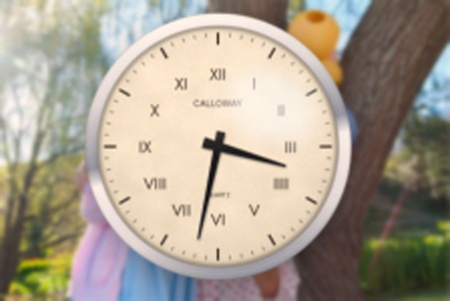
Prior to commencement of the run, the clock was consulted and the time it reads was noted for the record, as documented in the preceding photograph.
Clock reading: 3:32
